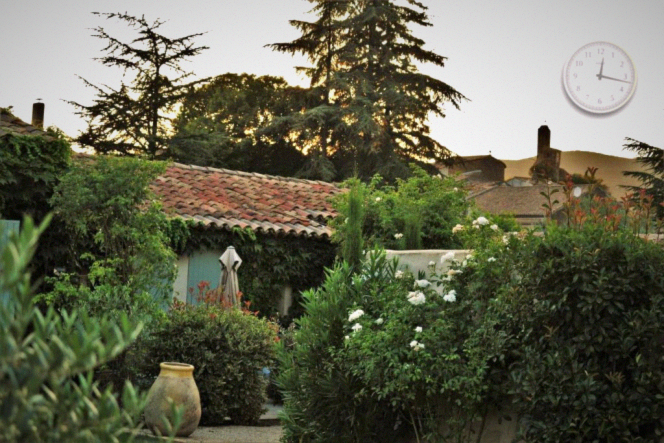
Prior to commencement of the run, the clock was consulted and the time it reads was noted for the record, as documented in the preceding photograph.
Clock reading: 12:17
